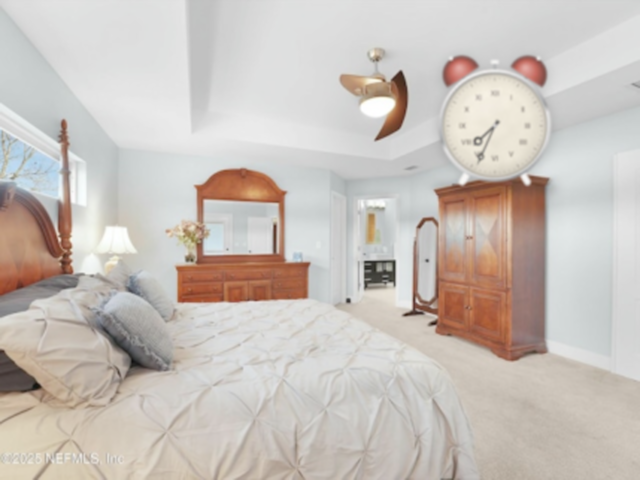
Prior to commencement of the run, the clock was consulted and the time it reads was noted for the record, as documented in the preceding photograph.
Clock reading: 7:34
